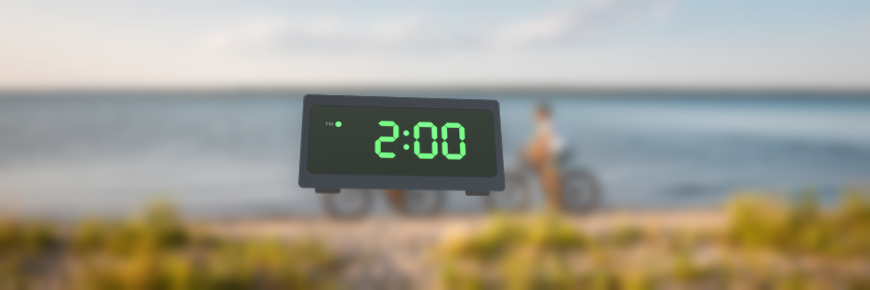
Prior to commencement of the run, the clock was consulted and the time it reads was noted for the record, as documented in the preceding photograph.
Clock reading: 2:00
